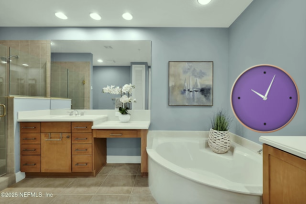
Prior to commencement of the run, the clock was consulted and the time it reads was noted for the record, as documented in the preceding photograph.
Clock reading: 10:04
